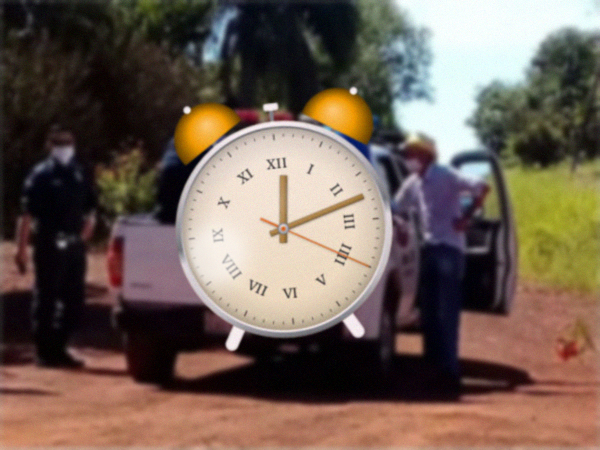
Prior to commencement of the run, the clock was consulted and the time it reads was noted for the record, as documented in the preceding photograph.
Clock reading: 12:12:20
